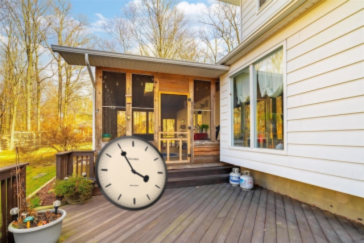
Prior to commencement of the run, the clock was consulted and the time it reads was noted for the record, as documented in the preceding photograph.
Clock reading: 3:55
